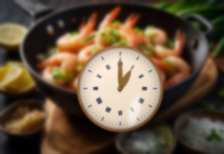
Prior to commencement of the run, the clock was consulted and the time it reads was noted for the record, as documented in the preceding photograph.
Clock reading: 1:00
